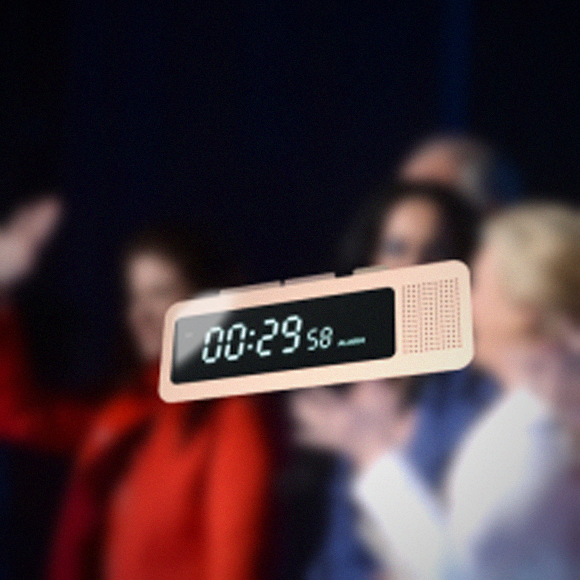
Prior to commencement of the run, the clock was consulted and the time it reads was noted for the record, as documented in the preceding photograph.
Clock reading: 0:29:58
